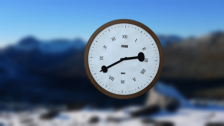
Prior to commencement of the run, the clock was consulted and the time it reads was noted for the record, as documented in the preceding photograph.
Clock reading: 2:40
